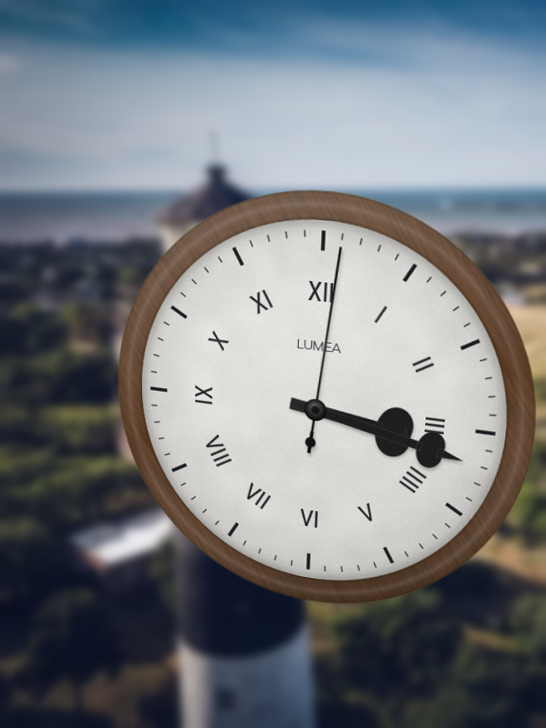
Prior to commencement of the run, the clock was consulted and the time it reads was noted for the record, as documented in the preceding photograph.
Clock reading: 3:17:01
